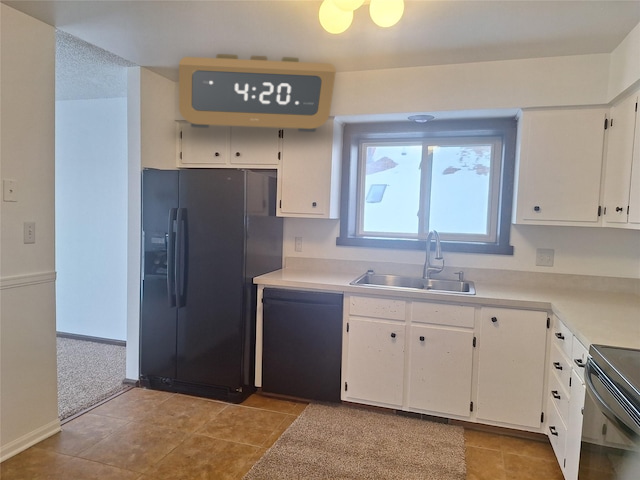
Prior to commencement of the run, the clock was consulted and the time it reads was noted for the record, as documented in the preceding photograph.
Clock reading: 4:20
